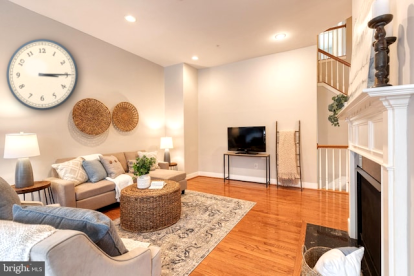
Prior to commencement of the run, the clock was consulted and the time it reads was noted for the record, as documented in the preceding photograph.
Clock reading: 3:15
